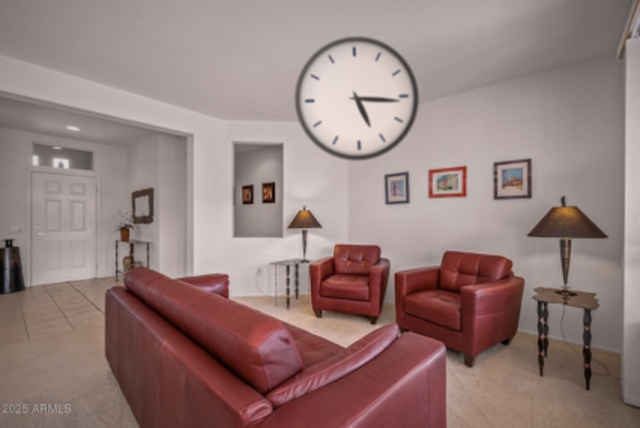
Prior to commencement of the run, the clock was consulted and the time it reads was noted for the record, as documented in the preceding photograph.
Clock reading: 5:16
